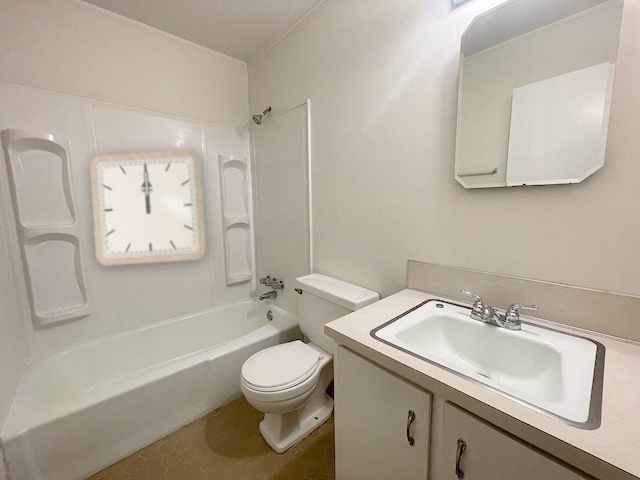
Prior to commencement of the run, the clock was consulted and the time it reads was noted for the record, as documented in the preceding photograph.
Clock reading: 12:00
